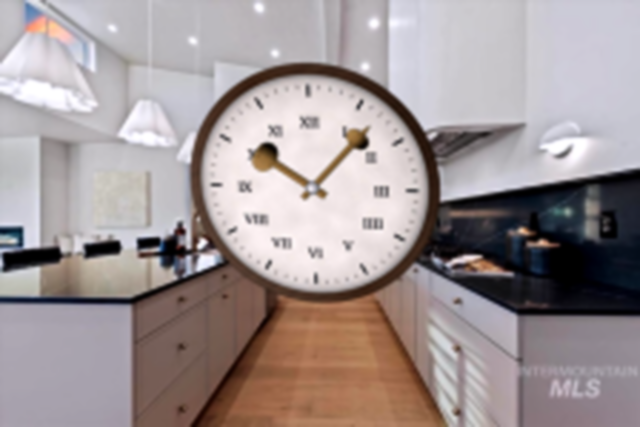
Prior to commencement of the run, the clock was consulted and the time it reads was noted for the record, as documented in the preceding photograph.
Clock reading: 10:07
